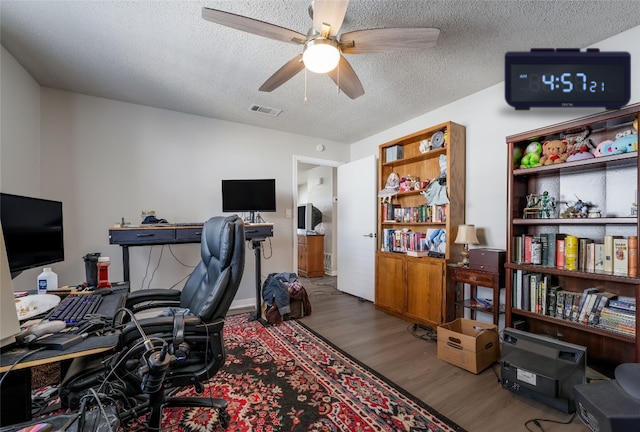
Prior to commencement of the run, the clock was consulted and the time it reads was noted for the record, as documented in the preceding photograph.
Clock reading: 4:57:21
